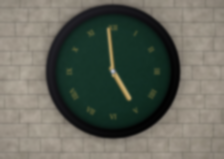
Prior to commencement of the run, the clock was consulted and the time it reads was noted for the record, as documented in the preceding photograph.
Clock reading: 4:59
